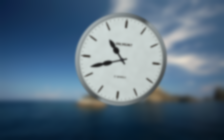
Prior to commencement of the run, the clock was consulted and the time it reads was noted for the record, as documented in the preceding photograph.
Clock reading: 10:42
